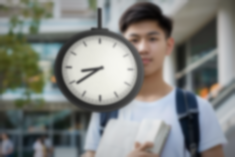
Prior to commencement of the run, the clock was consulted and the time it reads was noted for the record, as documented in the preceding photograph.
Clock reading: 8:39
